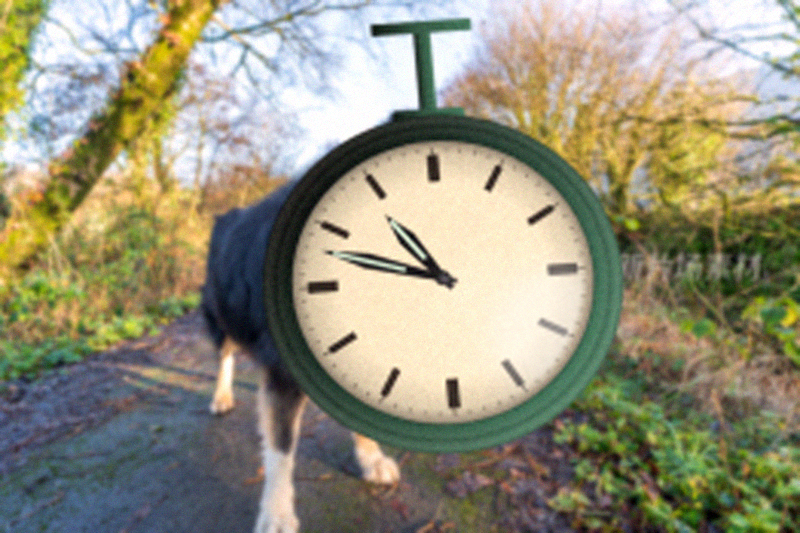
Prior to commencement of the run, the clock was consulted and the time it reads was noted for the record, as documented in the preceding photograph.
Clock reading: 10:48
